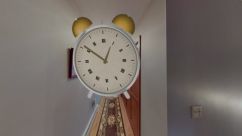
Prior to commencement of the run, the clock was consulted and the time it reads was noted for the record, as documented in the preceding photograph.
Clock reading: 12:51
